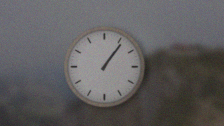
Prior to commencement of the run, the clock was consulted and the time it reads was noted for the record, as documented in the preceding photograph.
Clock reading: 1:06
